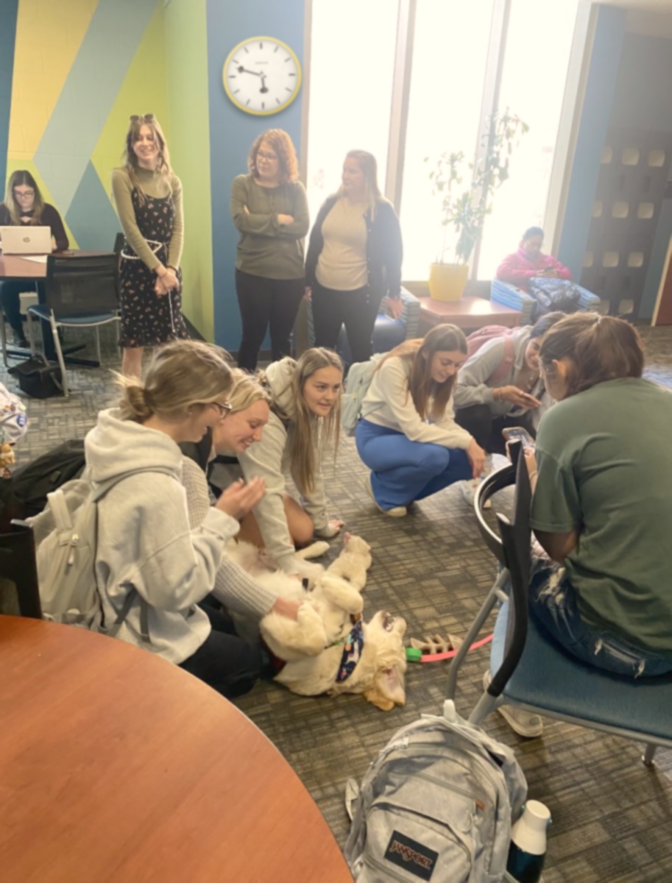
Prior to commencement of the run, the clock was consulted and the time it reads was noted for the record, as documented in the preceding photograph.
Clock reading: 5:48
